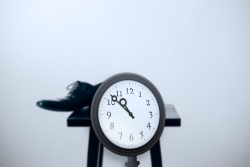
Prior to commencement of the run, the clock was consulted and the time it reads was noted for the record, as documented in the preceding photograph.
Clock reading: 10:52
